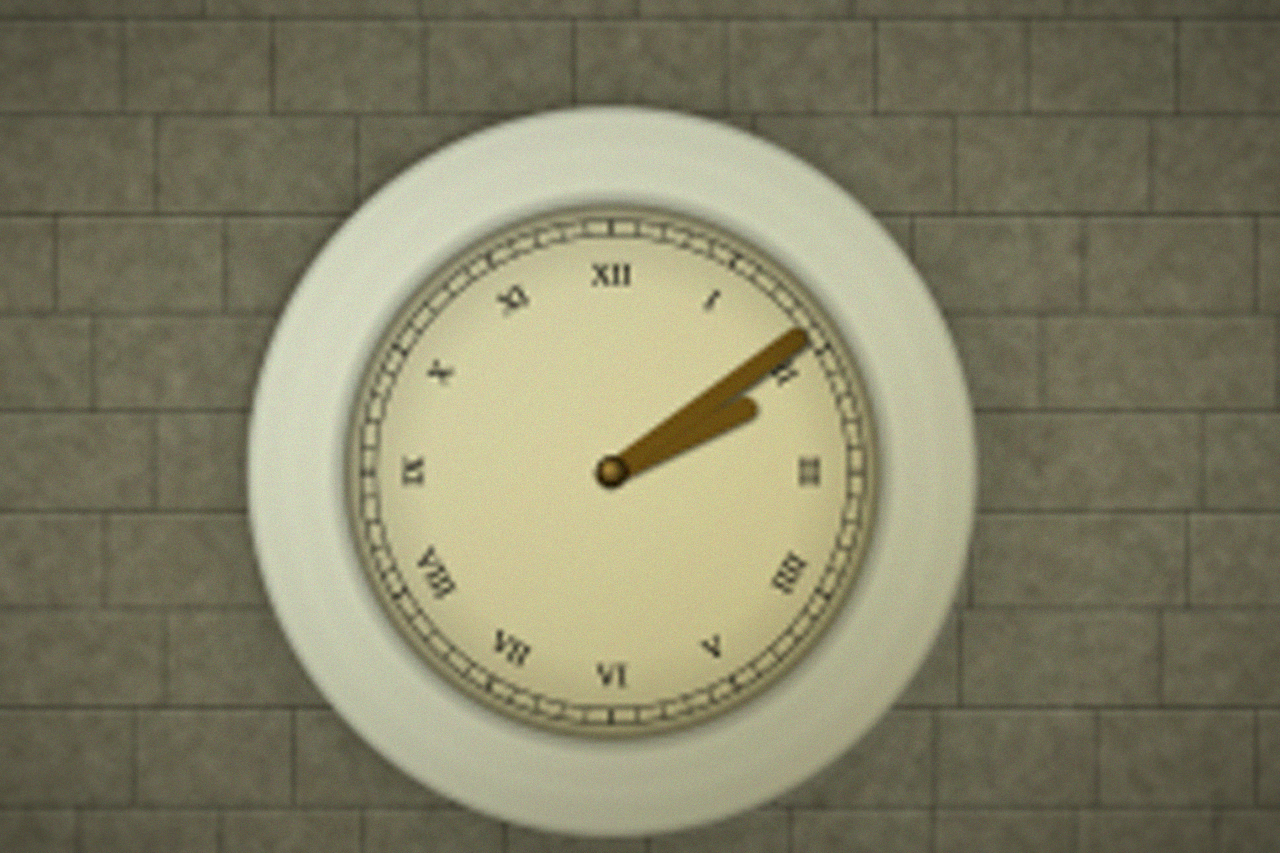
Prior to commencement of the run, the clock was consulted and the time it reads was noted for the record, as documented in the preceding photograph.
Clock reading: 2:09
